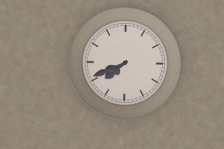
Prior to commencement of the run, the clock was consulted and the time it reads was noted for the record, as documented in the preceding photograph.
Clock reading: 7:41
